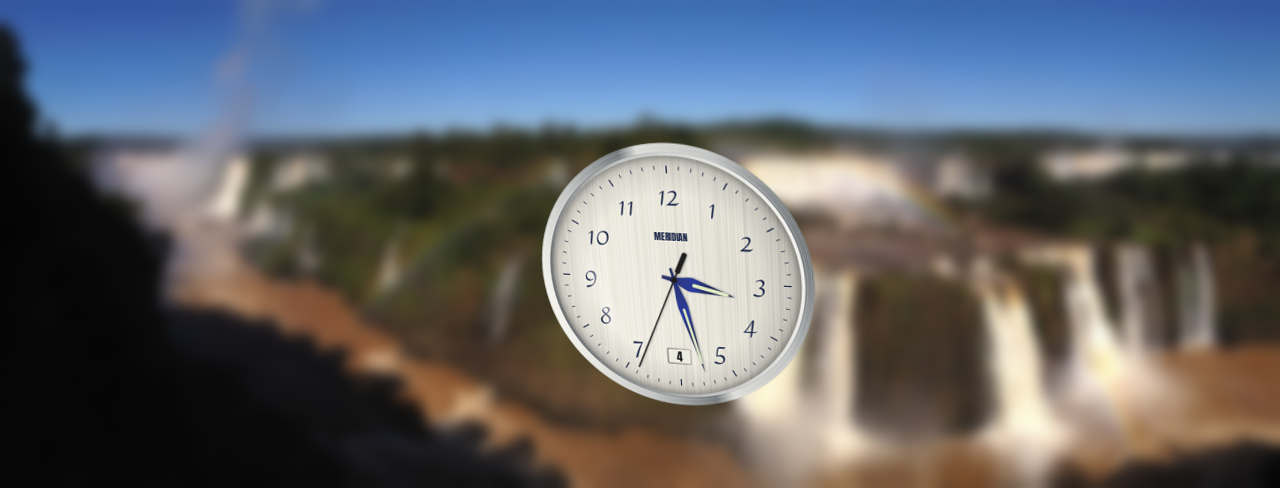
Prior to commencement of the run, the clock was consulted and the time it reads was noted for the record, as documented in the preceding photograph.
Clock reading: 3:27:34
